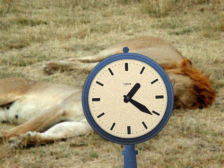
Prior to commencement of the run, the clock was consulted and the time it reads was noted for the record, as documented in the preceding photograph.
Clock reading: 1:21
